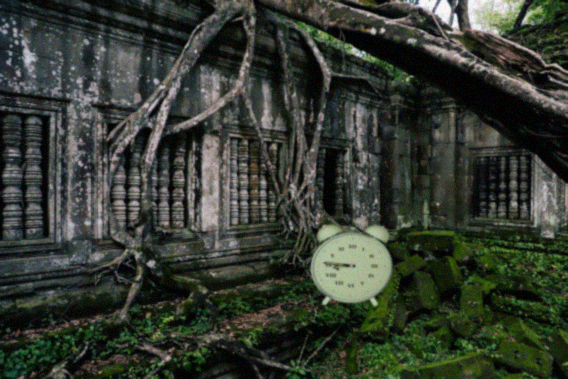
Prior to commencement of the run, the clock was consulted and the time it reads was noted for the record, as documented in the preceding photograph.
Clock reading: 8:46
